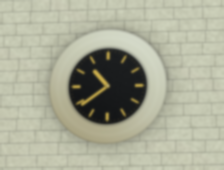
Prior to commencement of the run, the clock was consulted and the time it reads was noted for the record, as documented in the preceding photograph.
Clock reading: 10:39
